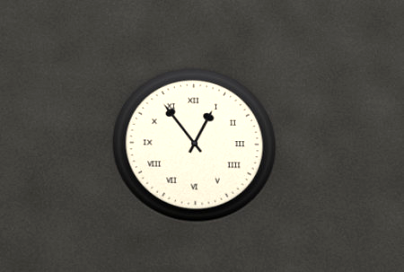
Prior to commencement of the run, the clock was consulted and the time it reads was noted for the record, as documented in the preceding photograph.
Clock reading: 12:54
